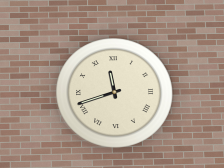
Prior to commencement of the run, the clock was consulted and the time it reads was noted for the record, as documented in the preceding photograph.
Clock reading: 11:42
